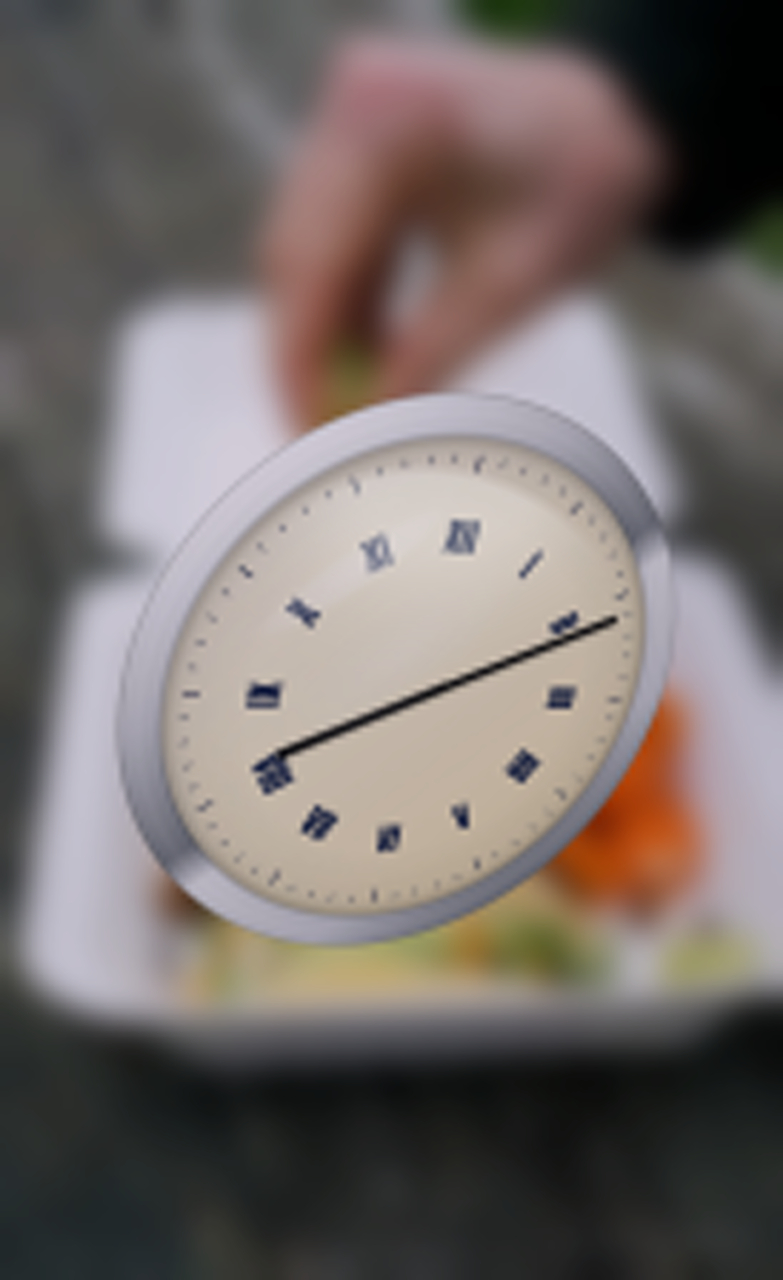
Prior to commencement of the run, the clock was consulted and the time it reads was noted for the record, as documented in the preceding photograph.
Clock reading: 8:11
